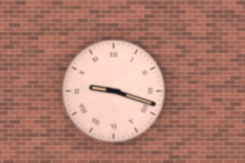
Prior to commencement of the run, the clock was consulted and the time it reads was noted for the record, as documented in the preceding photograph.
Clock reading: 9:18
